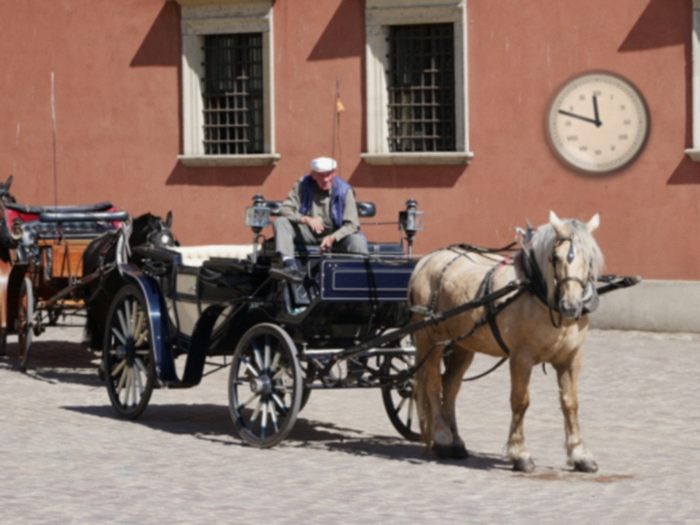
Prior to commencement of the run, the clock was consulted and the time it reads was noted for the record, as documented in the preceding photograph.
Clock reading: 11:48
